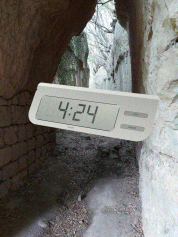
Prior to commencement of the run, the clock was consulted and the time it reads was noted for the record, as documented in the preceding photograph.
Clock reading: 4:24
